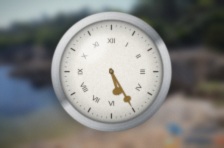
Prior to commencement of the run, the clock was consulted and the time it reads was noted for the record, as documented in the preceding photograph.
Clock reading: 5:25
